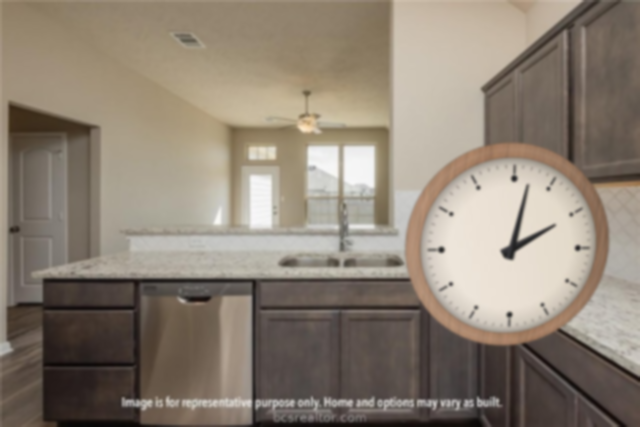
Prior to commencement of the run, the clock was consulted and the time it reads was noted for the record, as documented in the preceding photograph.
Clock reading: 2:02
